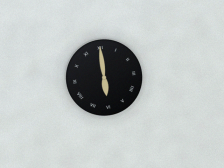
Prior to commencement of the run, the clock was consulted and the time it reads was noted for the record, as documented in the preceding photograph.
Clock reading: 6:00
